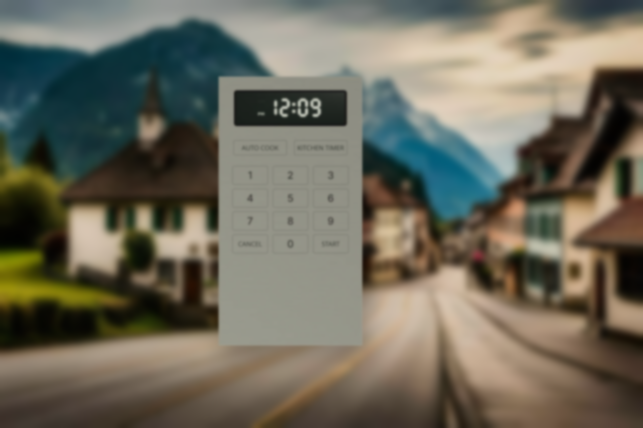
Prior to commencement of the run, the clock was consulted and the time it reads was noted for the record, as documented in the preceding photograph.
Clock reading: 12:09
